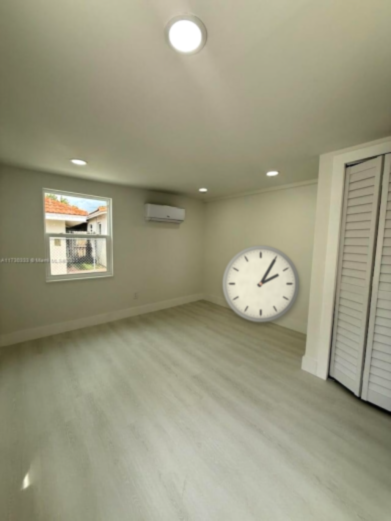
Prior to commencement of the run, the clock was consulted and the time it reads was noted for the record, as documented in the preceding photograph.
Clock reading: 2:05
